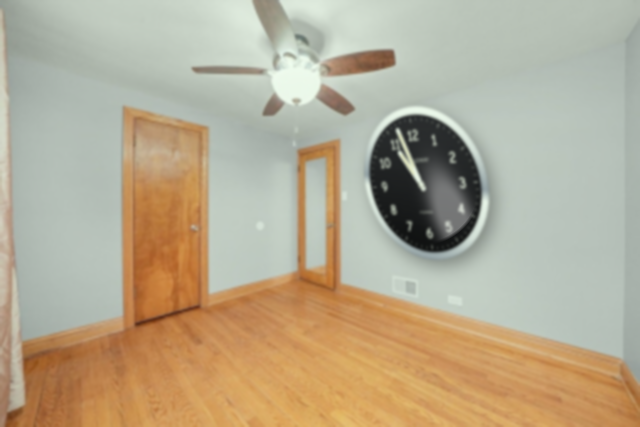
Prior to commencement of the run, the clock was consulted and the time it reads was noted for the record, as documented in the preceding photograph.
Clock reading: 10:57
